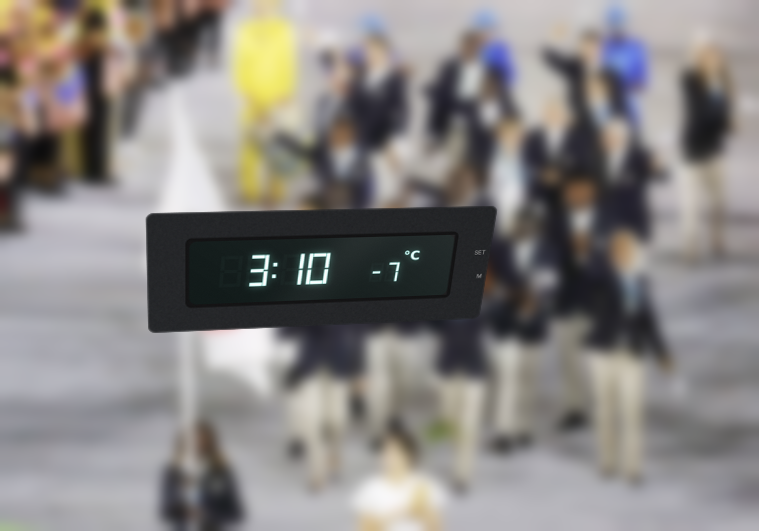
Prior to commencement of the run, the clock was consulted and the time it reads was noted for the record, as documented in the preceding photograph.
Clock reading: 3:10
